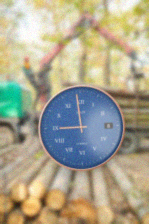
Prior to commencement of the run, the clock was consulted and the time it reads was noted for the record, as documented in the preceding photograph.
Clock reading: 8:59
